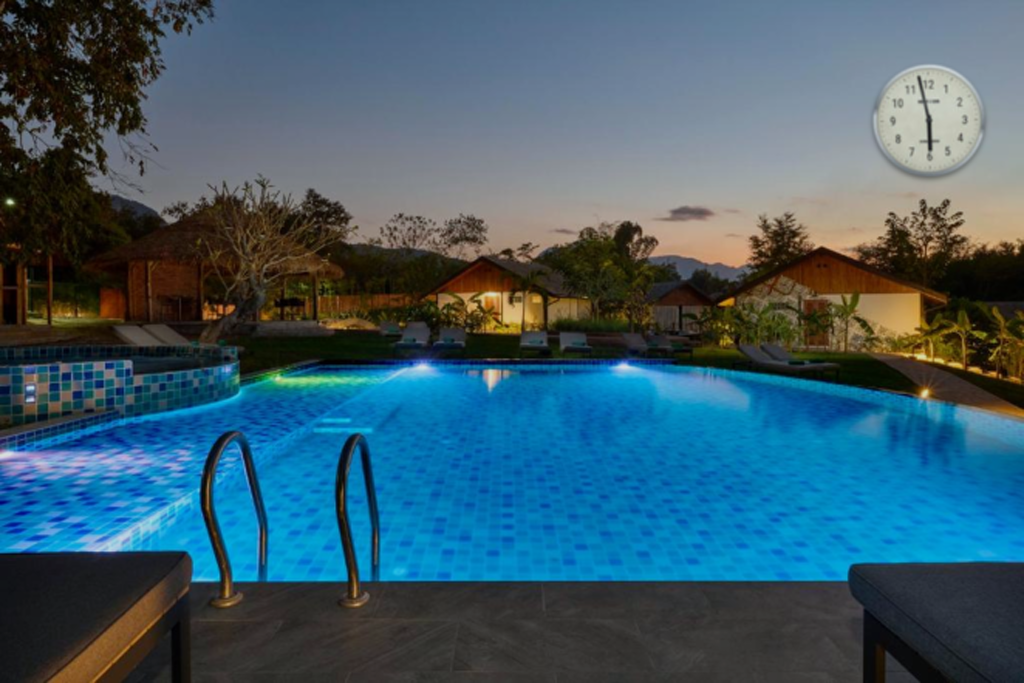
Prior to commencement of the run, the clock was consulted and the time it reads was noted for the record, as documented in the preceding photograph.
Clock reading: 5:58
